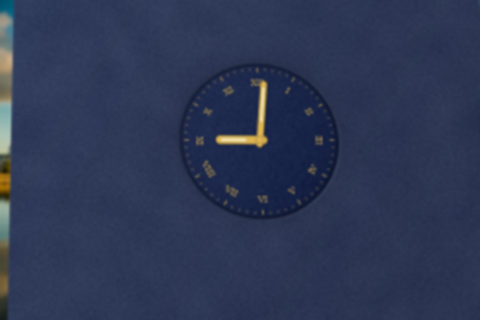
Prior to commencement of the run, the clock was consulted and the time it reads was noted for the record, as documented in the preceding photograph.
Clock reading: 9:01
